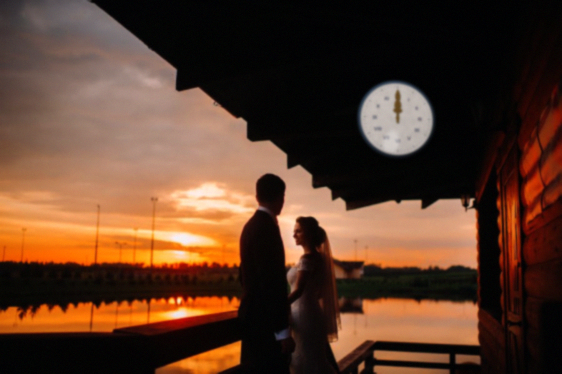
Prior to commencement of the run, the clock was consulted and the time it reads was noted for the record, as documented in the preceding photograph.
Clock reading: 12:00
